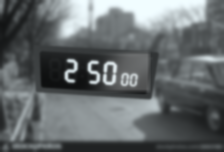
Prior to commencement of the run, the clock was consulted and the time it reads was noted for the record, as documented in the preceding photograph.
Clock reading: 2:50:00
